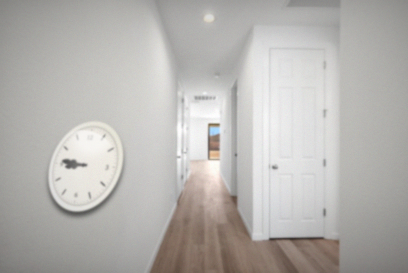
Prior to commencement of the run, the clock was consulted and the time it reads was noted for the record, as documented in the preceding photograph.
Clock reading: 8:46
